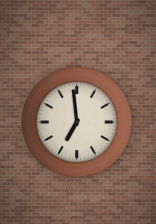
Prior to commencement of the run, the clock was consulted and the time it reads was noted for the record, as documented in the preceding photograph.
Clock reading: 6:59
